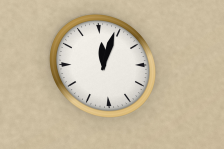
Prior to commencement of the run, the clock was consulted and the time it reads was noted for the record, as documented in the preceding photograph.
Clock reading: 12:04
